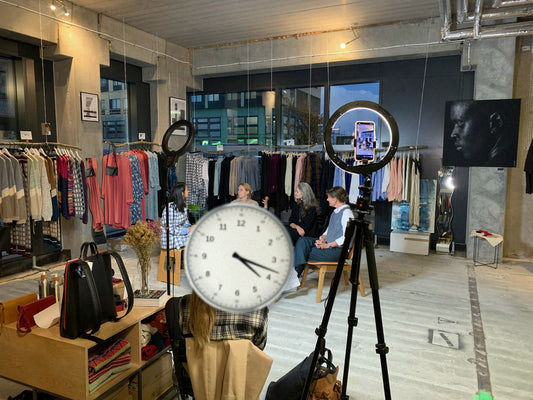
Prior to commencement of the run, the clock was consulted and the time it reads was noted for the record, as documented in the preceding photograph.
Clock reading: 4:18
